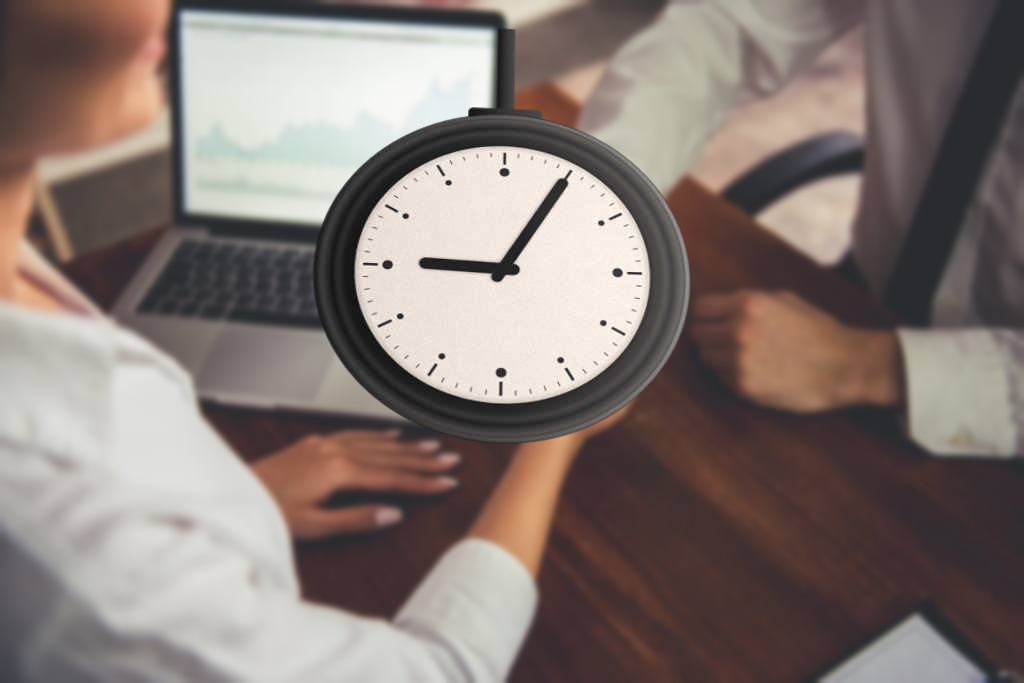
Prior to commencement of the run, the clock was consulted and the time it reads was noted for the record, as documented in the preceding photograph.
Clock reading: 9:05
